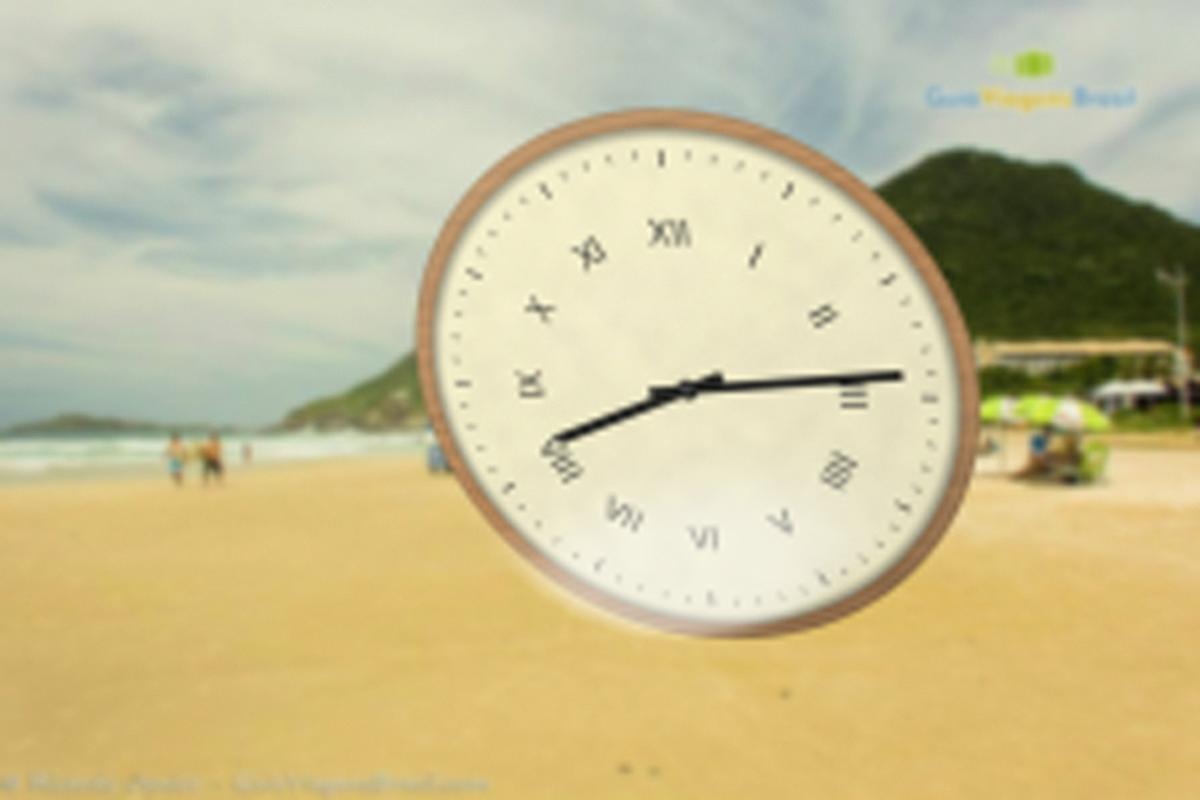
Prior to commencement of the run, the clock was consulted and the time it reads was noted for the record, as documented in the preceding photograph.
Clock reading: 8:14
